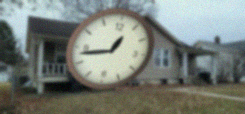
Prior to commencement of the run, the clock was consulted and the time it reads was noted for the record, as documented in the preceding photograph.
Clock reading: 12:43
